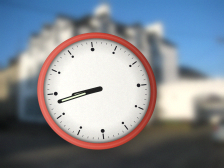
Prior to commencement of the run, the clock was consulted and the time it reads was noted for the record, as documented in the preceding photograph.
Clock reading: 8:43
